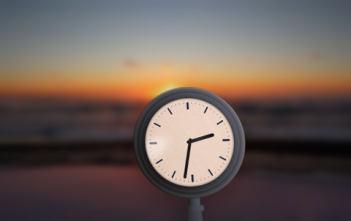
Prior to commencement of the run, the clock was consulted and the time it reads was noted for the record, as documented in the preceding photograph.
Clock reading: 2:32
